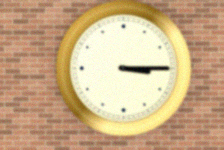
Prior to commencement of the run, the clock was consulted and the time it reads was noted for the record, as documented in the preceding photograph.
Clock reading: 3:15
